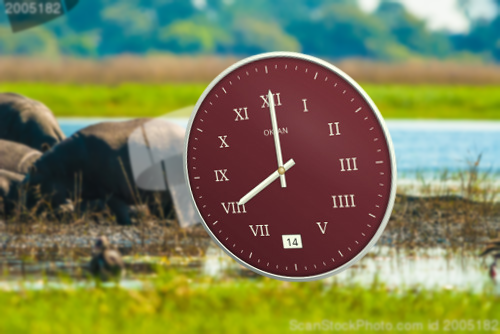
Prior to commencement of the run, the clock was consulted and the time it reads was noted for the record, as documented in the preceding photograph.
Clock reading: 8:00
